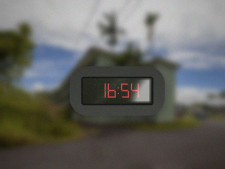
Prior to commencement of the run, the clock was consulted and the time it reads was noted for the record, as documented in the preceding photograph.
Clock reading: 16:54
